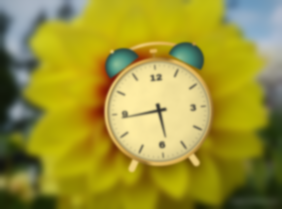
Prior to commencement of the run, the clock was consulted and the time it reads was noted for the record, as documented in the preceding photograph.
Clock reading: 5:44
